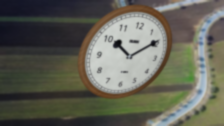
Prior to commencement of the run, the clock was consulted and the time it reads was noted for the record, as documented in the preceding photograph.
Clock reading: 10:09
